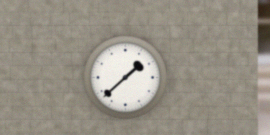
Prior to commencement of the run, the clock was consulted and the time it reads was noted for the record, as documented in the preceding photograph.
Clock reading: 1:38
